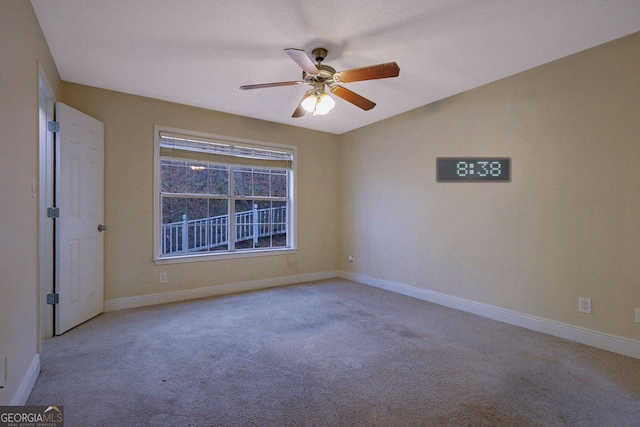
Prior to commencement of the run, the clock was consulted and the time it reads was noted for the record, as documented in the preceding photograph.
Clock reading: 8:38
